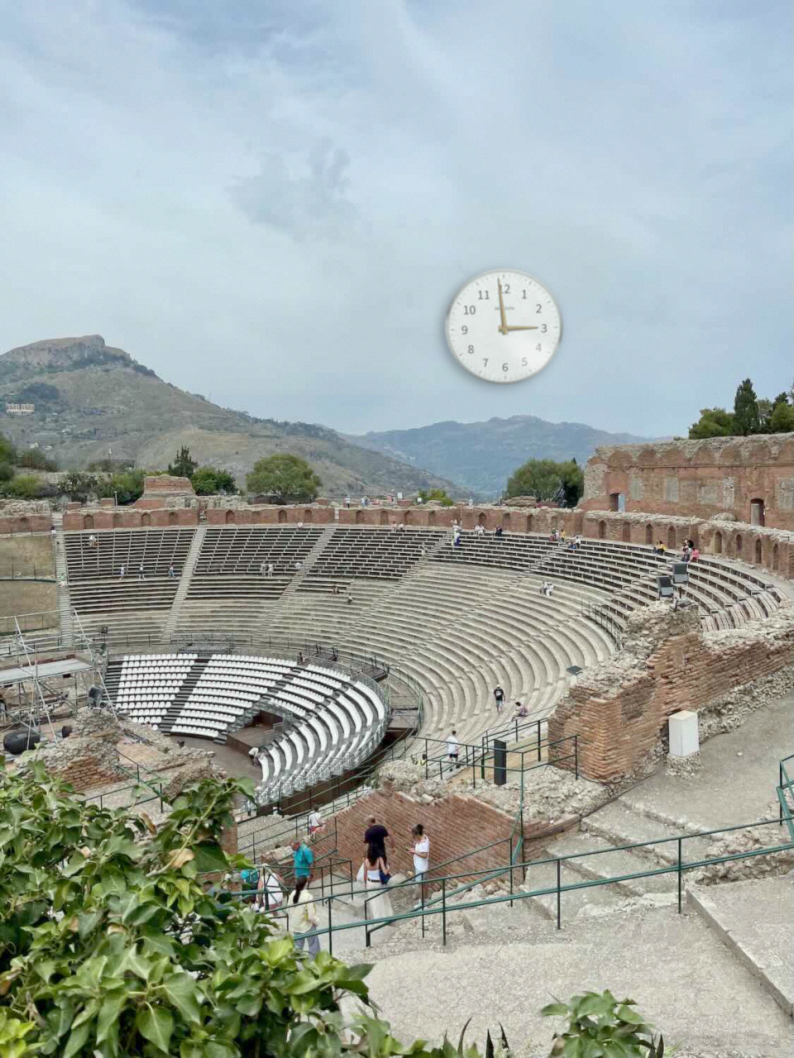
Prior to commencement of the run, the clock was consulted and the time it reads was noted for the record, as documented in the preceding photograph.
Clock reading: 2:59
